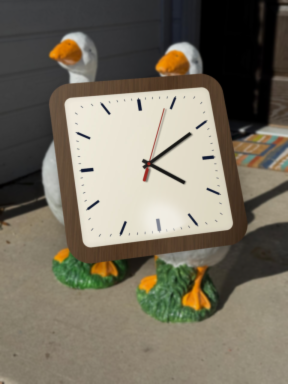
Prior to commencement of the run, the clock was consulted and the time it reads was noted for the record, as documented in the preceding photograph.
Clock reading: 4:10:04
